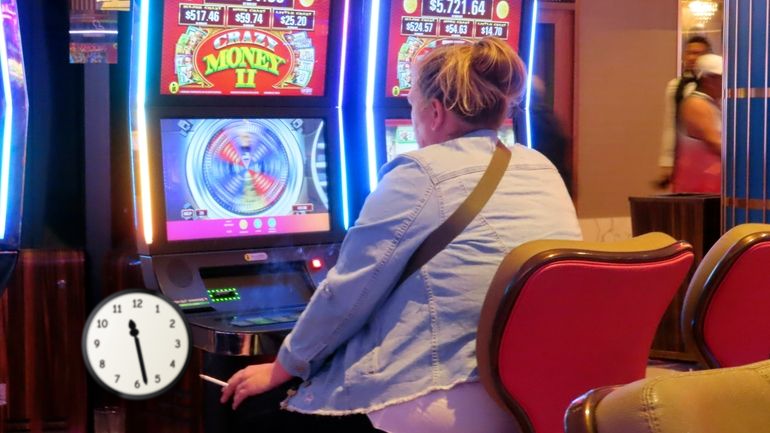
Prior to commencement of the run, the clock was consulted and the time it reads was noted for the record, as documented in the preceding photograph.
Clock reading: 11:28
